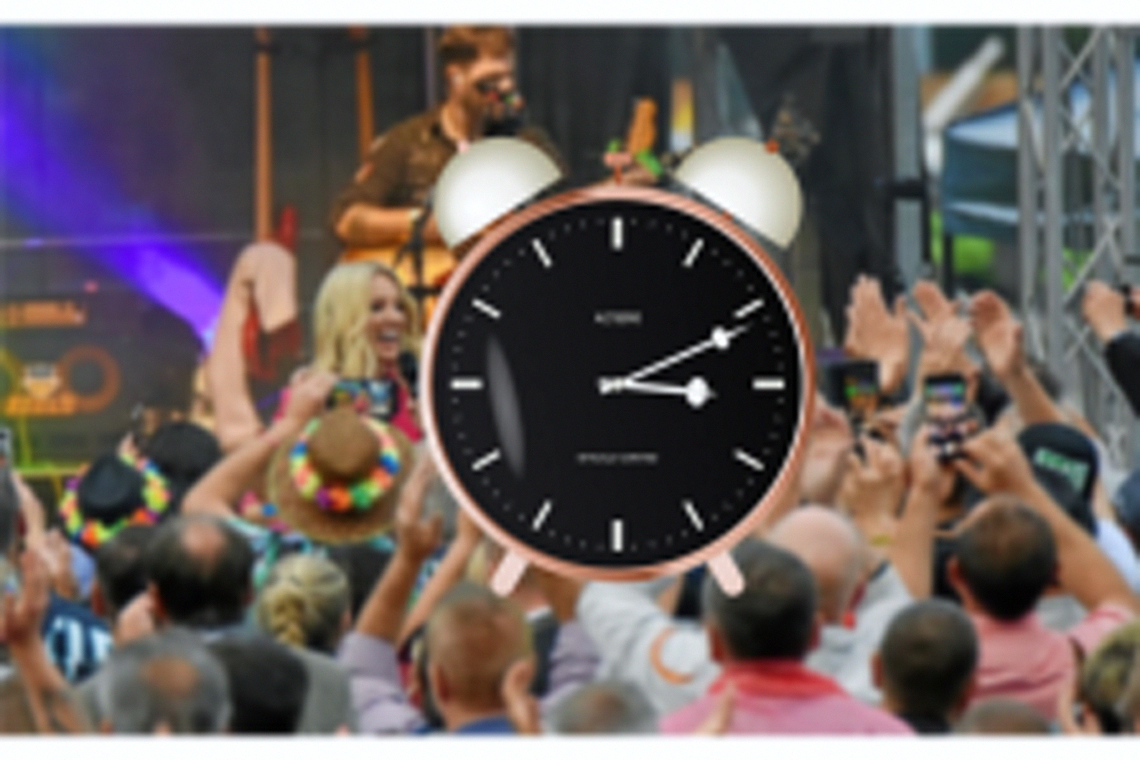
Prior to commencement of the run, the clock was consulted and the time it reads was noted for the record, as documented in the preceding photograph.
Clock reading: 3:11
